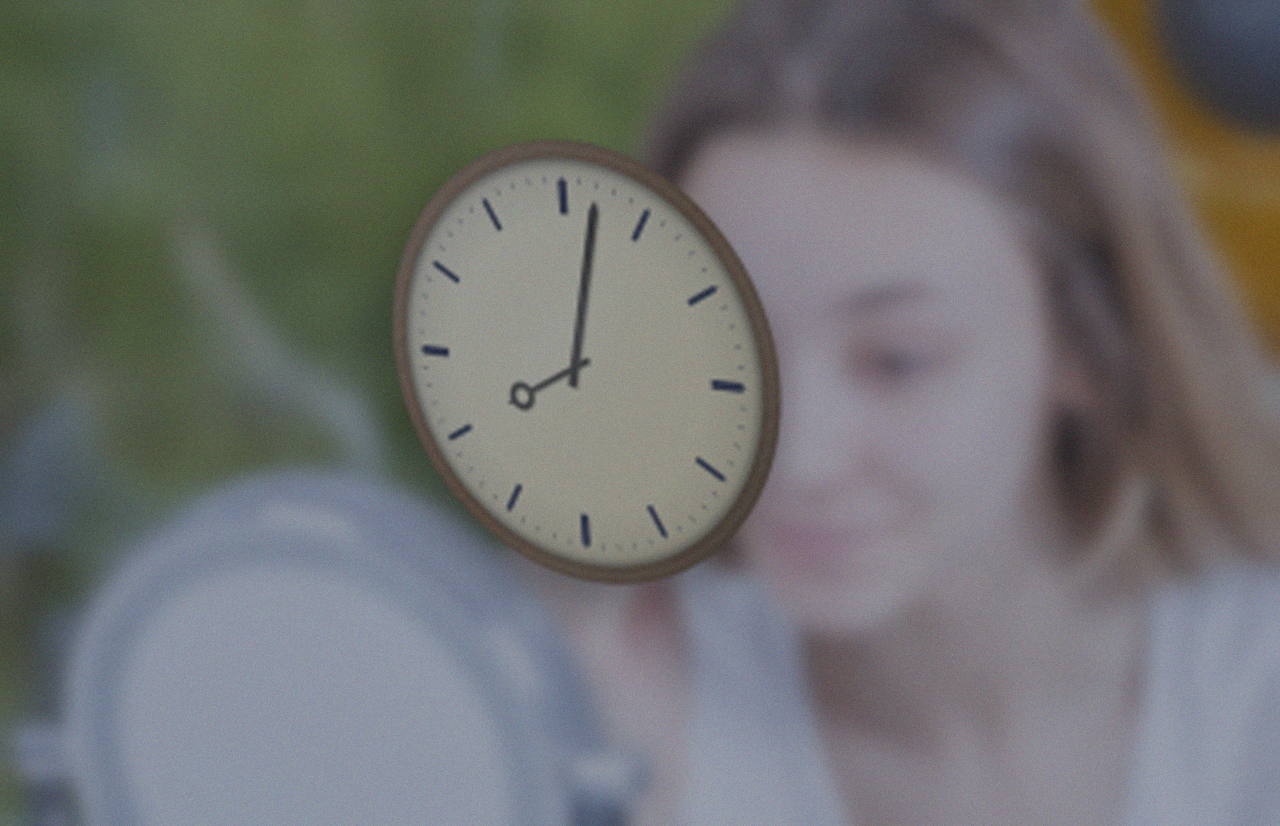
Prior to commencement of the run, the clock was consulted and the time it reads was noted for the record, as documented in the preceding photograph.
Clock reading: 8:02
